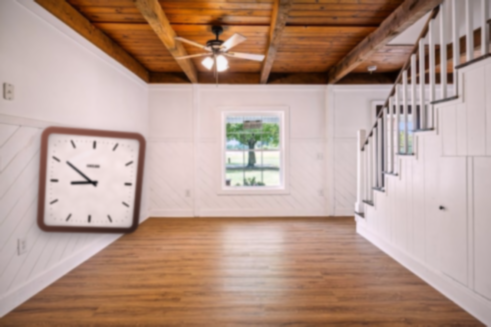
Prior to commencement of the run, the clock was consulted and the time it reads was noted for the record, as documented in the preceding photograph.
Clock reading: 8:51
